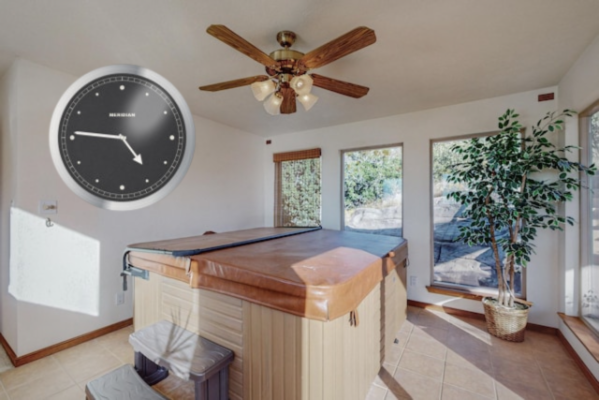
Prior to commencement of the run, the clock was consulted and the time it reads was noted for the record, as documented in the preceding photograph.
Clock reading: 4:46
